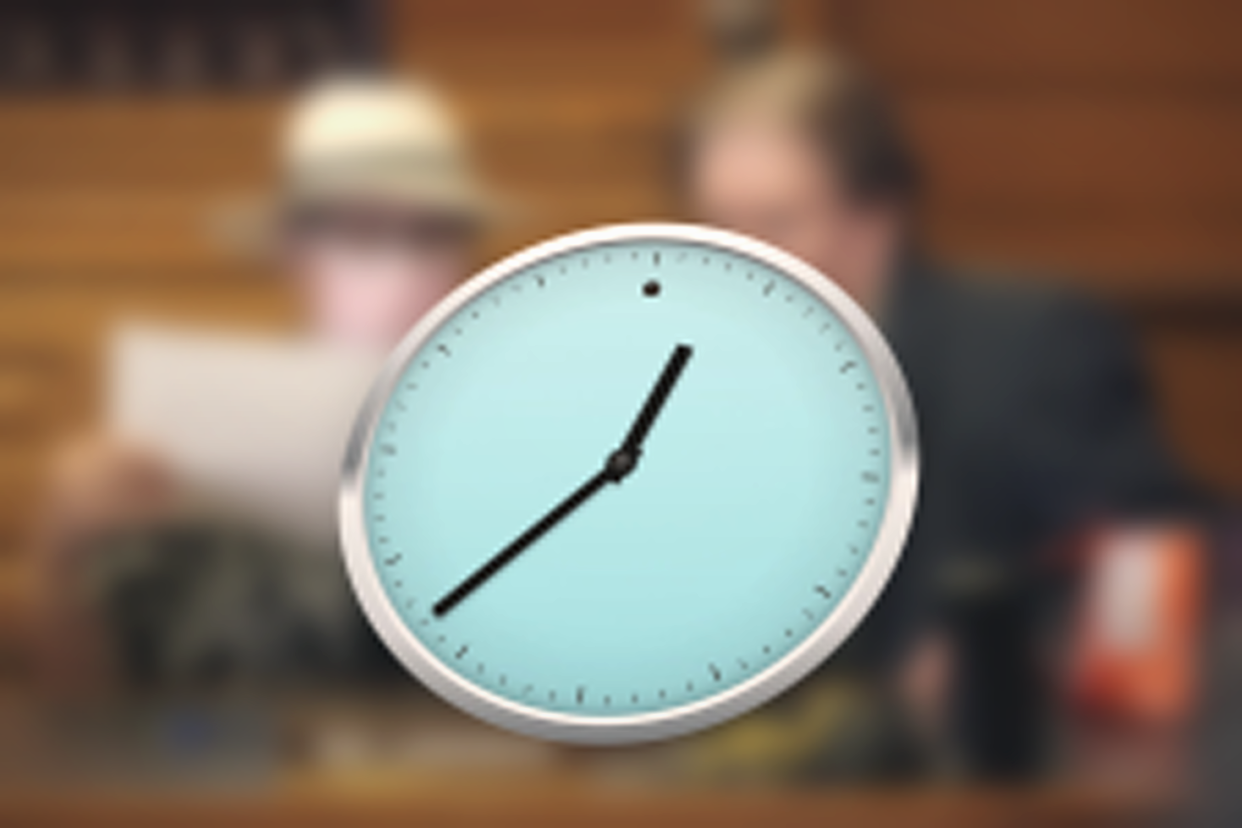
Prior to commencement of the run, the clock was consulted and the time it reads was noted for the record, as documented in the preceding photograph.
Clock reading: 12:37
